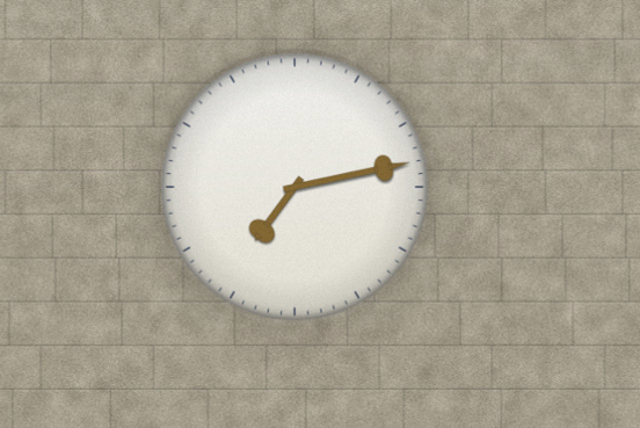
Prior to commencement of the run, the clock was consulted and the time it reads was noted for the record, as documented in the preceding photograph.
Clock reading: 7:13
